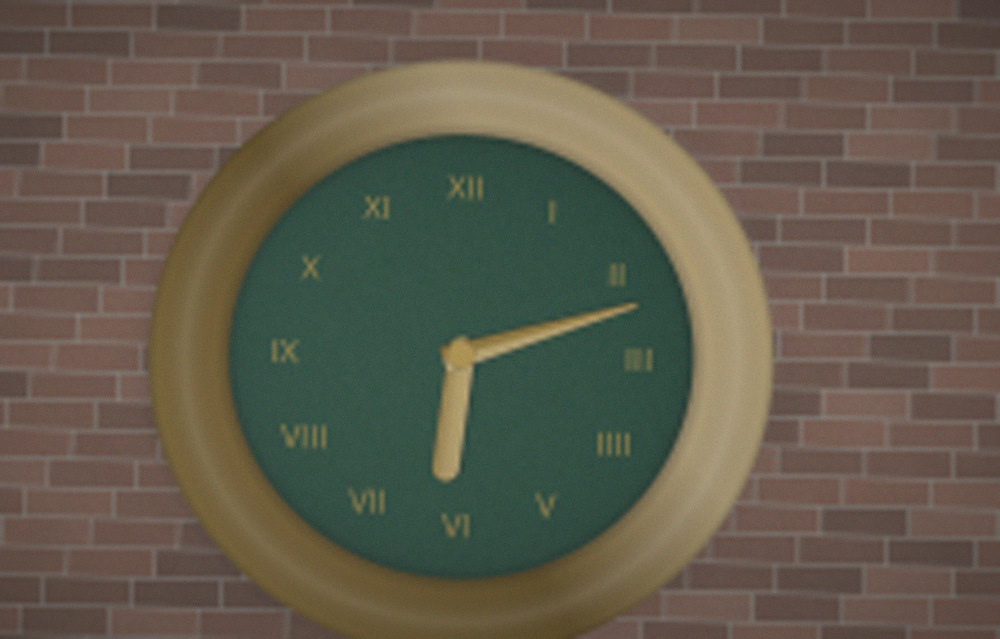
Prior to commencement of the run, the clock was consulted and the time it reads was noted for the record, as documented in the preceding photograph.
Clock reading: 6:12
